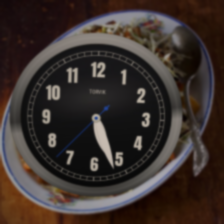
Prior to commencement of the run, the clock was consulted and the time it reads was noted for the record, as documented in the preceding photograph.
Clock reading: 5:26:37
